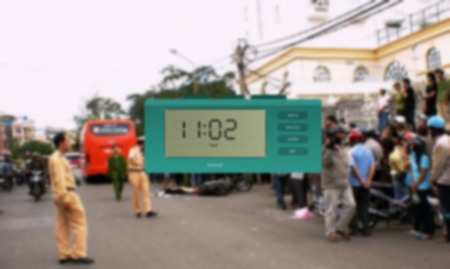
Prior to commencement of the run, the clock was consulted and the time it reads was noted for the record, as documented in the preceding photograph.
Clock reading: 11:02
